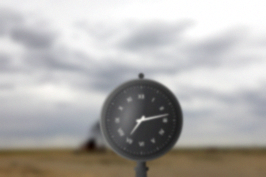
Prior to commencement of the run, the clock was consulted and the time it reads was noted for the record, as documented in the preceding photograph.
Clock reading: 7:13
